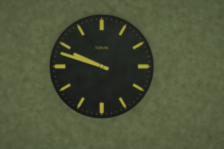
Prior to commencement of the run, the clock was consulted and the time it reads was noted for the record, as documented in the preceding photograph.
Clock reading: 9:48
